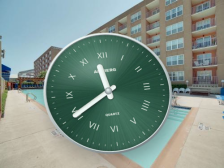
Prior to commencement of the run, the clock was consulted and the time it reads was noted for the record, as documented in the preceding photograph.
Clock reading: 11:40
